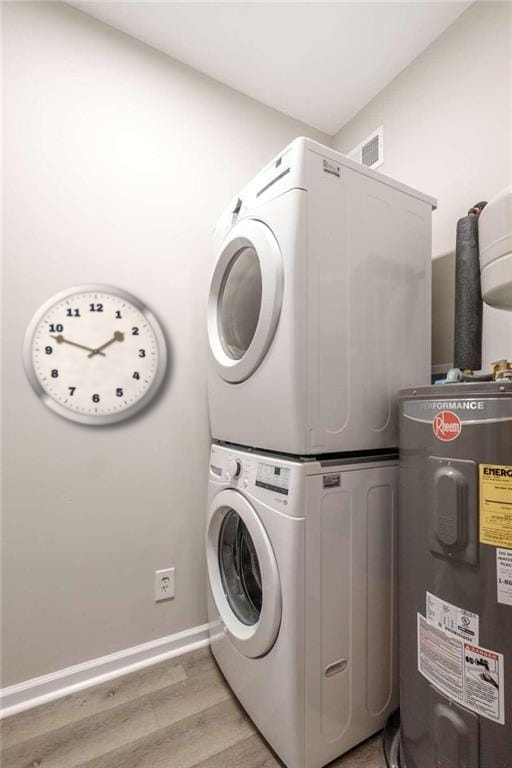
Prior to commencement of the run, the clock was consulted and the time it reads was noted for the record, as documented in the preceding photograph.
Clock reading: 1:48
